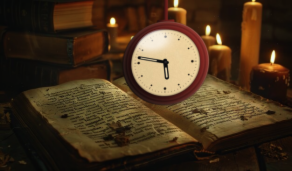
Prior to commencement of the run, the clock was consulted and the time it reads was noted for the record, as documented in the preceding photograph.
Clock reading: 5:47
